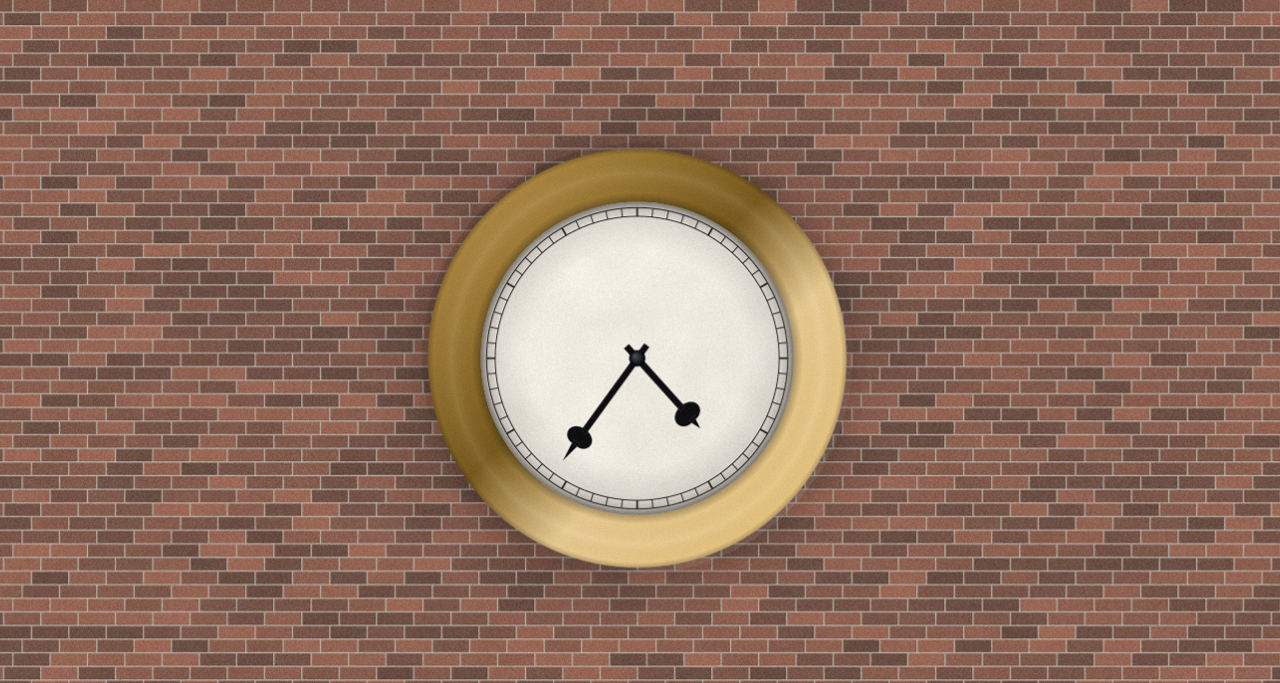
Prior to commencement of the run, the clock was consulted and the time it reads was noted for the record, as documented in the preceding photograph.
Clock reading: 4:36
